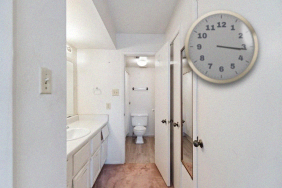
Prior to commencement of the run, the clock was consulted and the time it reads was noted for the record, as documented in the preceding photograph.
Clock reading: 3:16
